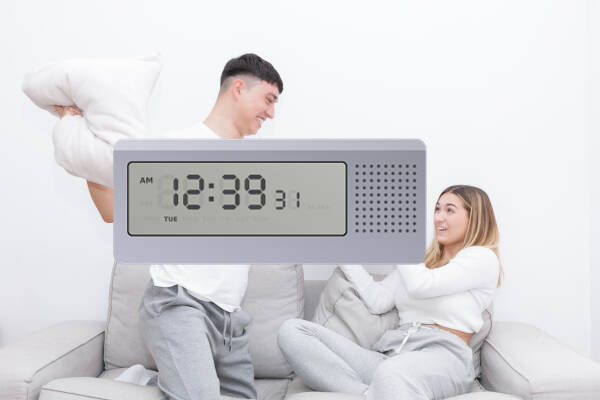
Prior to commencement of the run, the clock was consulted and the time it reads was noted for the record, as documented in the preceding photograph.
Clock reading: 12:39:31
